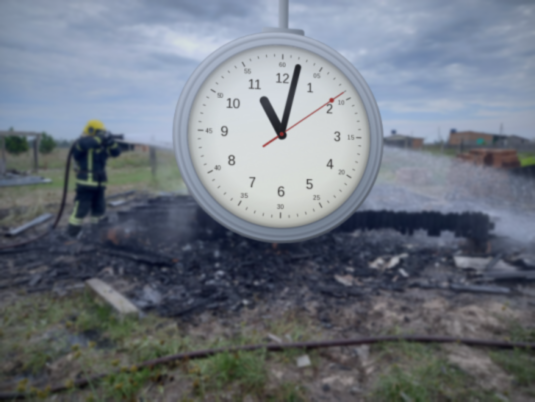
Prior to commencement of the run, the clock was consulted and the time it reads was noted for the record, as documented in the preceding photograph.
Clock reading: 11:02:09
